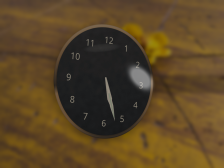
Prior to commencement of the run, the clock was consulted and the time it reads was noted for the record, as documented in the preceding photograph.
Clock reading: 5:27
